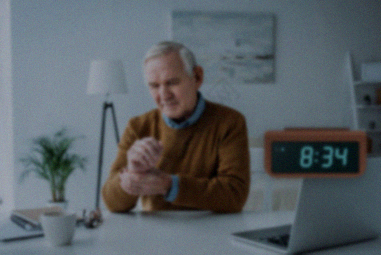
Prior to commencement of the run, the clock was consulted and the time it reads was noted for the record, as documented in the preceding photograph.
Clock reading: 8:34
